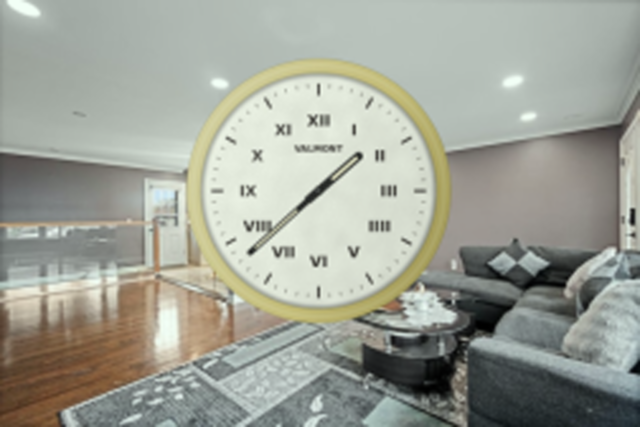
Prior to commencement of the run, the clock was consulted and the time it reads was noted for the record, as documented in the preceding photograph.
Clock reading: 1:38
